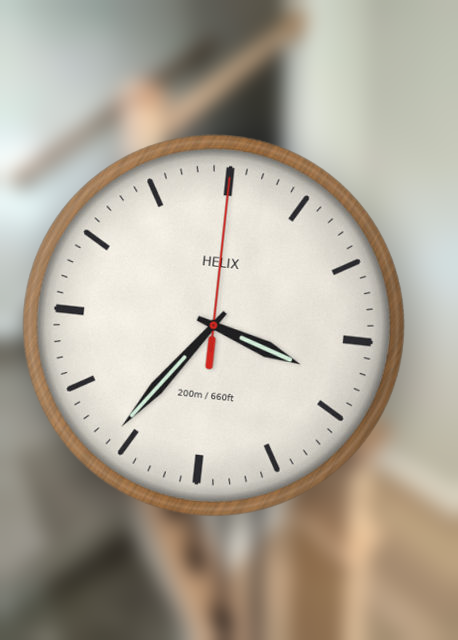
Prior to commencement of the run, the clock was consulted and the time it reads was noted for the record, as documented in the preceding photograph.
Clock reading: 3:36:00
